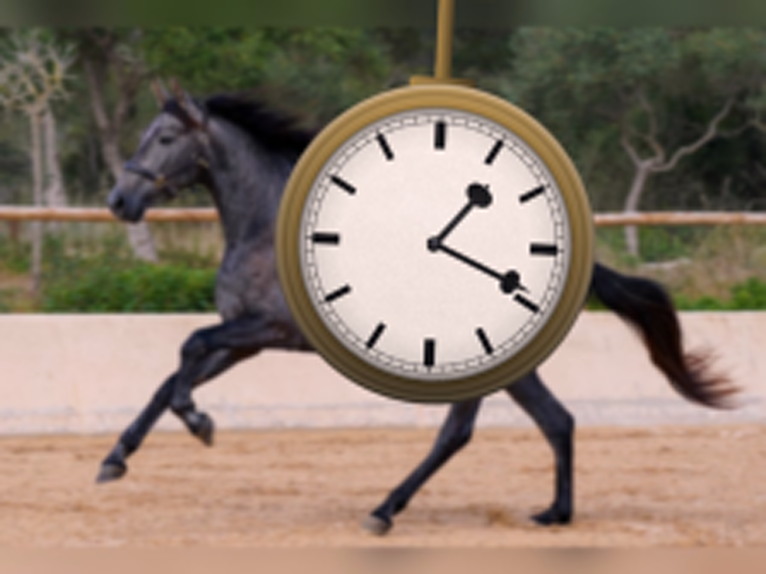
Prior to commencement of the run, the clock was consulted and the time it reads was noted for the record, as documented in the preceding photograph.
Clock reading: 1:19
